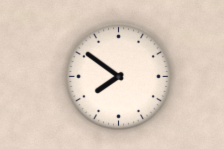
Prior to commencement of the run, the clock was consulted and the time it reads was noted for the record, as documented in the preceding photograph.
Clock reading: 7:51
